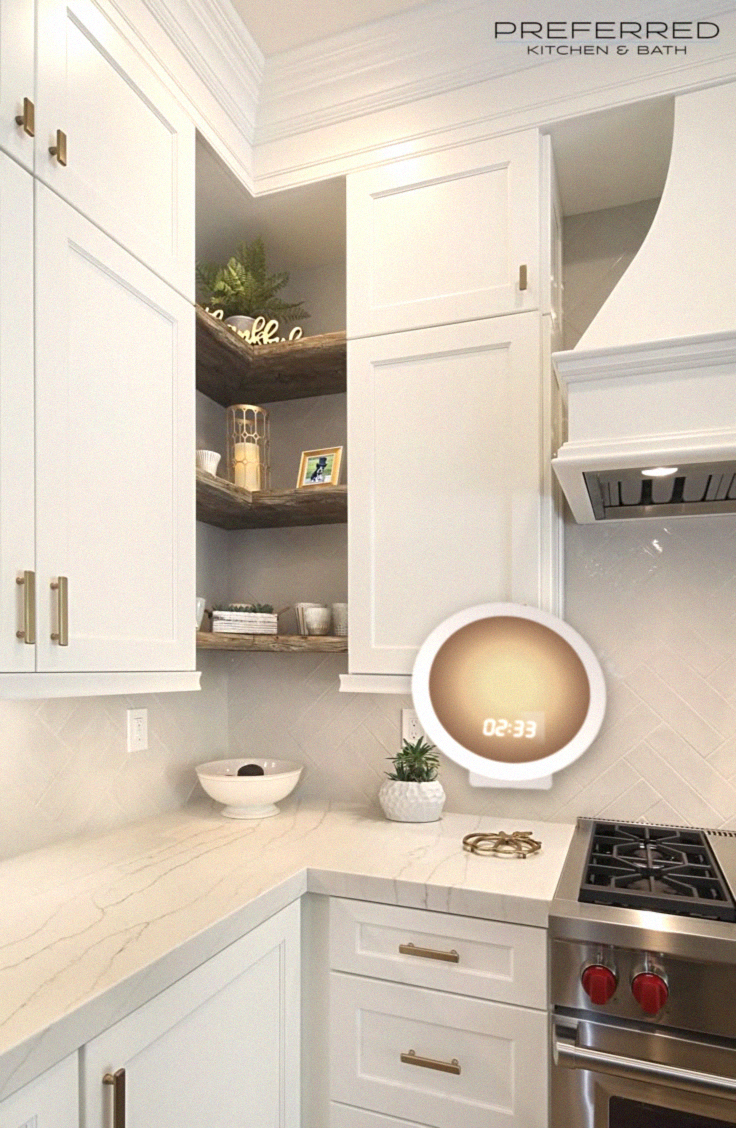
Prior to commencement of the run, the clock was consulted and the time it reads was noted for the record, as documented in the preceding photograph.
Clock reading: 2:33
